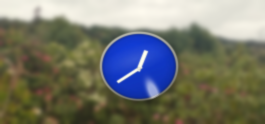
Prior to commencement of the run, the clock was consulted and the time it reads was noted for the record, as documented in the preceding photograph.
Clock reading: 12:39
